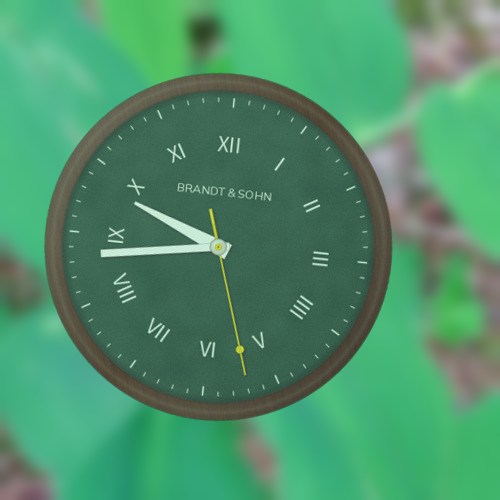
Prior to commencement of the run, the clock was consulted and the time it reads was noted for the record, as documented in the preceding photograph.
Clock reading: 9:43:27
